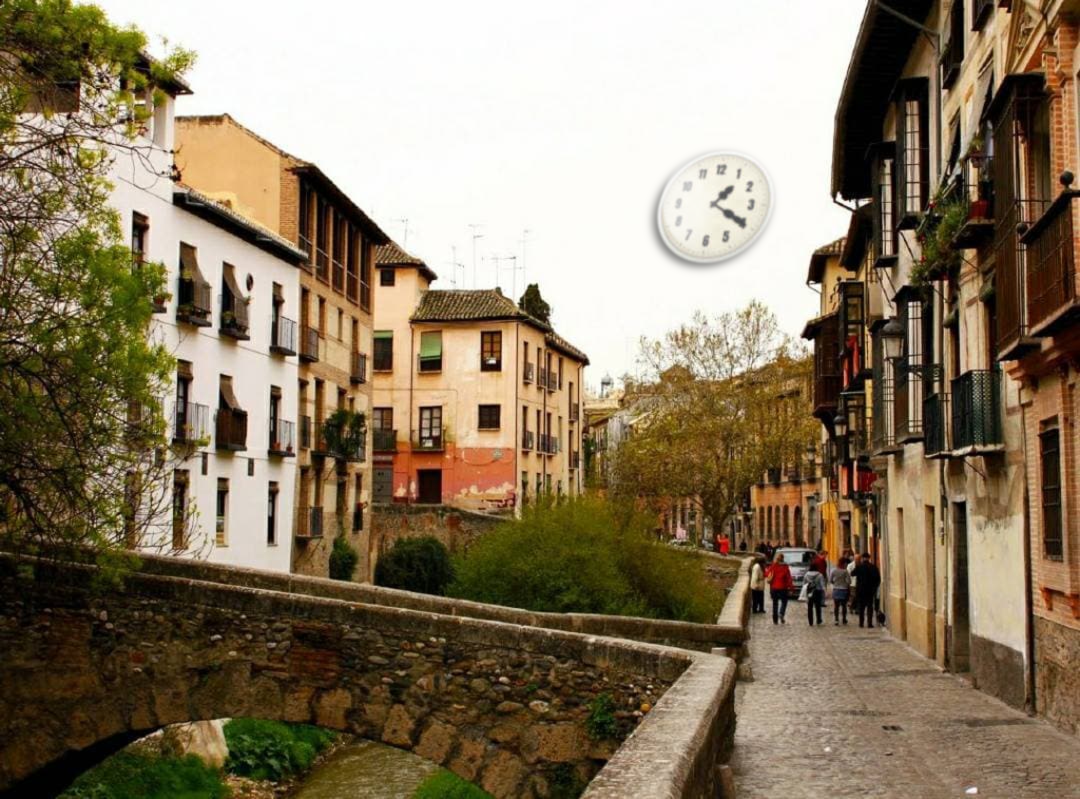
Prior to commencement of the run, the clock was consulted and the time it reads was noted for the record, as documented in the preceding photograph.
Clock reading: 1:20
